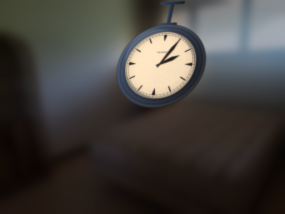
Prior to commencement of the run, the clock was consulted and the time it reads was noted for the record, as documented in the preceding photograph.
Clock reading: 2:05
